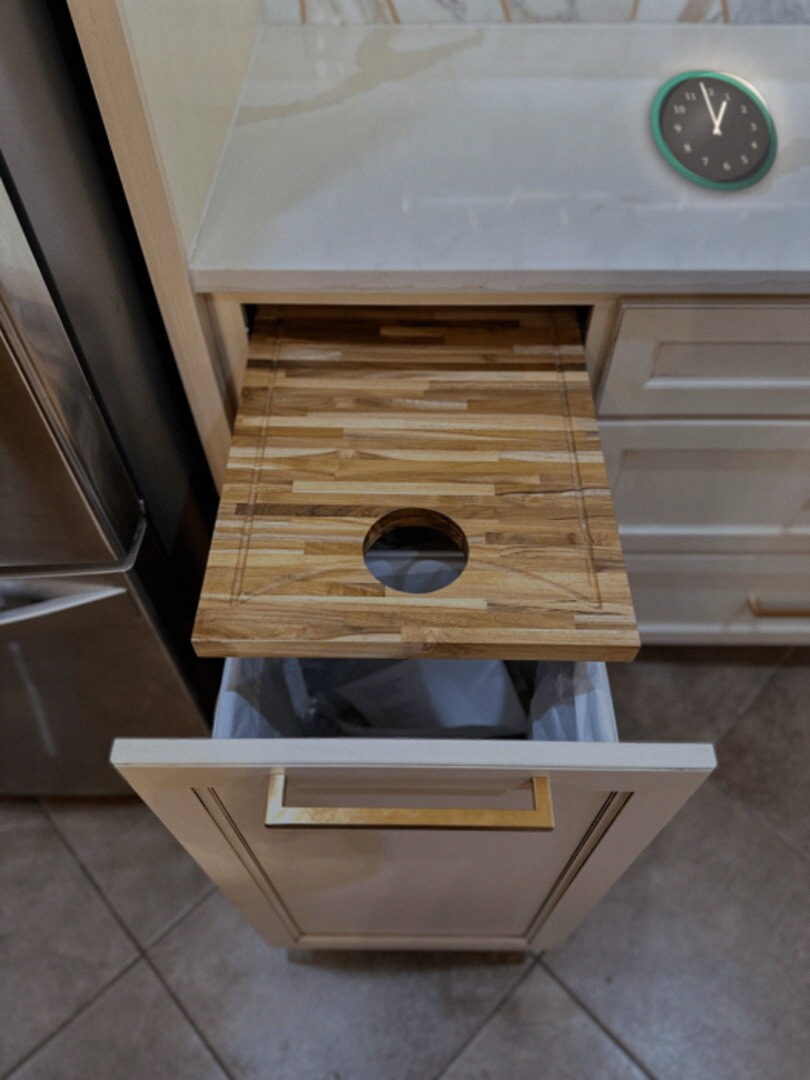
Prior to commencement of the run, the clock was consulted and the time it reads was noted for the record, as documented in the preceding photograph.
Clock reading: 12:59
